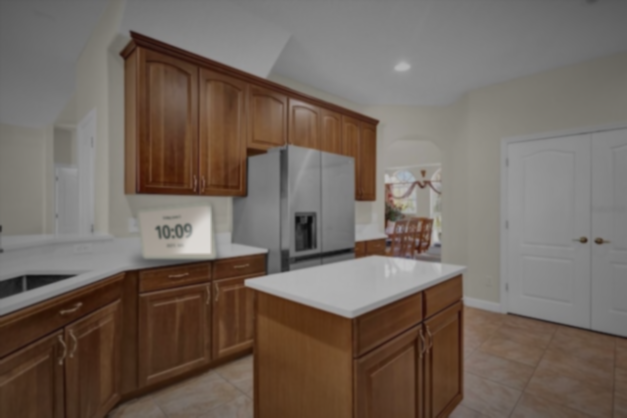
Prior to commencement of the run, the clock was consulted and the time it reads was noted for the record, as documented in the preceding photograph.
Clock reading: 10:09
